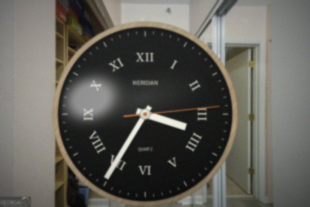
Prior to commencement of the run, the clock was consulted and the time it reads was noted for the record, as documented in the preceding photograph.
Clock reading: 3:35:14
